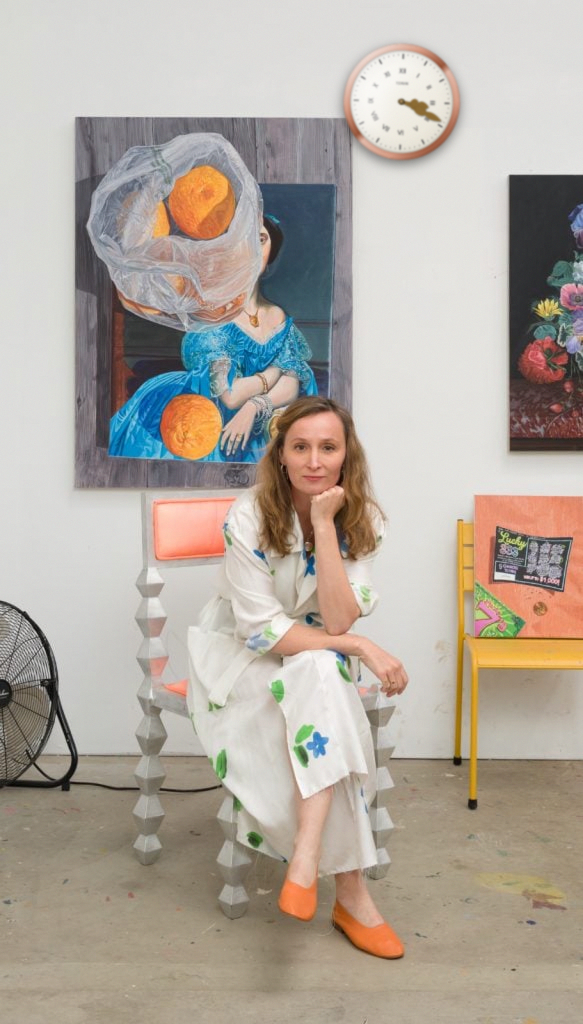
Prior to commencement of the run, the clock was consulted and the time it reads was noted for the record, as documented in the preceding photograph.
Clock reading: 3:19
